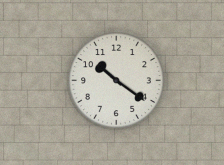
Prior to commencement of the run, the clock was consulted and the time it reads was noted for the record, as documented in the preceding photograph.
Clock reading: 10:21
